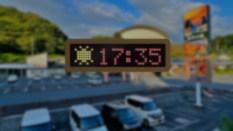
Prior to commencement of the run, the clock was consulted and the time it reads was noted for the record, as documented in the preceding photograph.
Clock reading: 17:35
